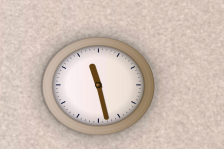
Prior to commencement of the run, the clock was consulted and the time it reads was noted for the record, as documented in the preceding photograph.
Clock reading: 11:28
